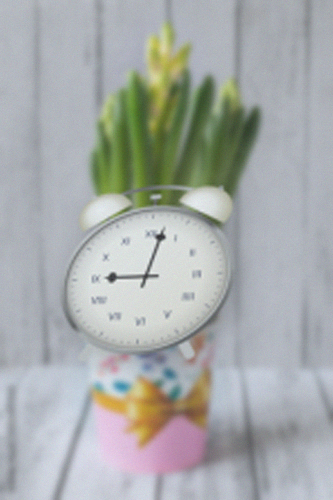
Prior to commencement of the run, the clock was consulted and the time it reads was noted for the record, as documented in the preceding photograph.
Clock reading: 9:02
